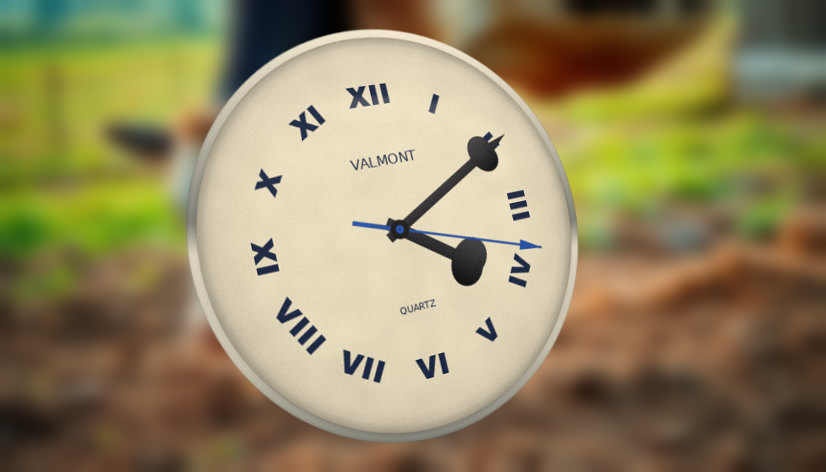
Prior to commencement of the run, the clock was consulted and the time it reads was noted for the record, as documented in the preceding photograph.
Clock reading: 4:10:18
